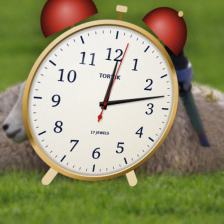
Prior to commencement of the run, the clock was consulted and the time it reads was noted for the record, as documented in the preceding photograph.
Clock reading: 12:13:02
